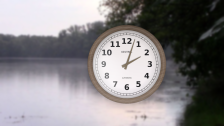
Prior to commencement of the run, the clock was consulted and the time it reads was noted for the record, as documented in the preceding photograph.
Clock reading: 2:03
